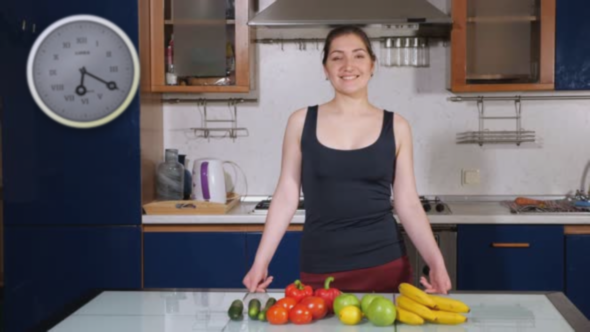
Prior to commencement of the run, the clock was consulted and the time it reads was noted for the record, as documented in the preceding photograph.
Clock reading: 6:20
